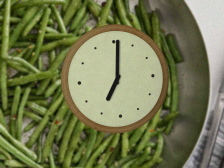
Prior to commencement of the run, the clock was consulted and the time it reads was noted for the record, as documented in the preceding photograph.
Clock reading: 7:01
